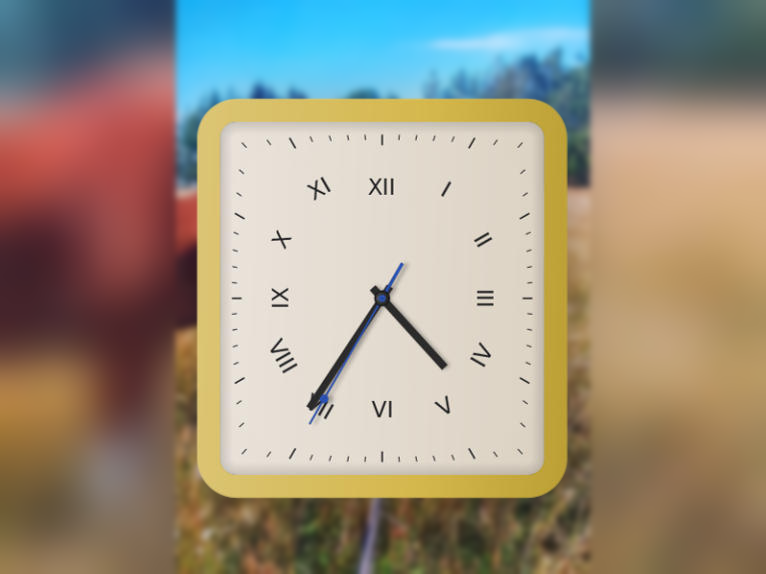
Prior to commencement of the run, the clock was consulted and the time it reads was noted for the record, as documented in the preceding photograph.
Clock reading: 4:35:35
